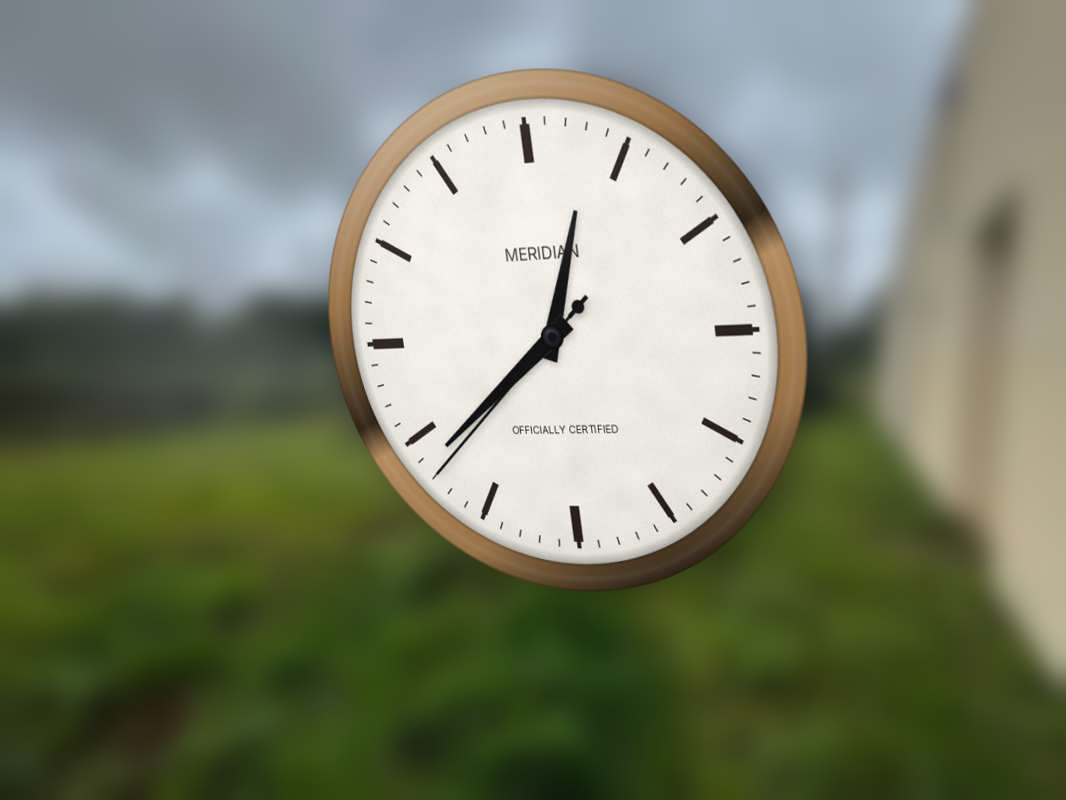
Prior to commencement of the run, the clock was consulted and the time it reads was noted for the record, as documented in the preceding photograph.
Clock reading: 12:38:38
